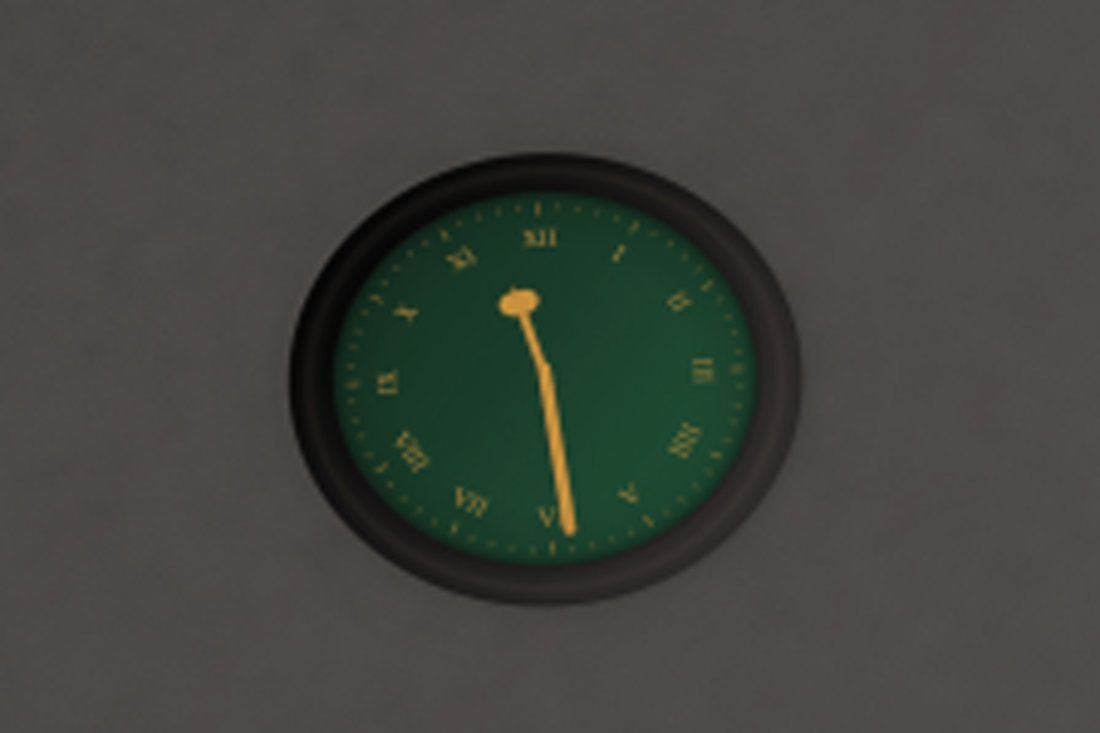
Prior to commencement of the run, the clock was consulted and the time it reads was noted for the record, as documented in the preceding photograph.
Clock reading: 11:29
